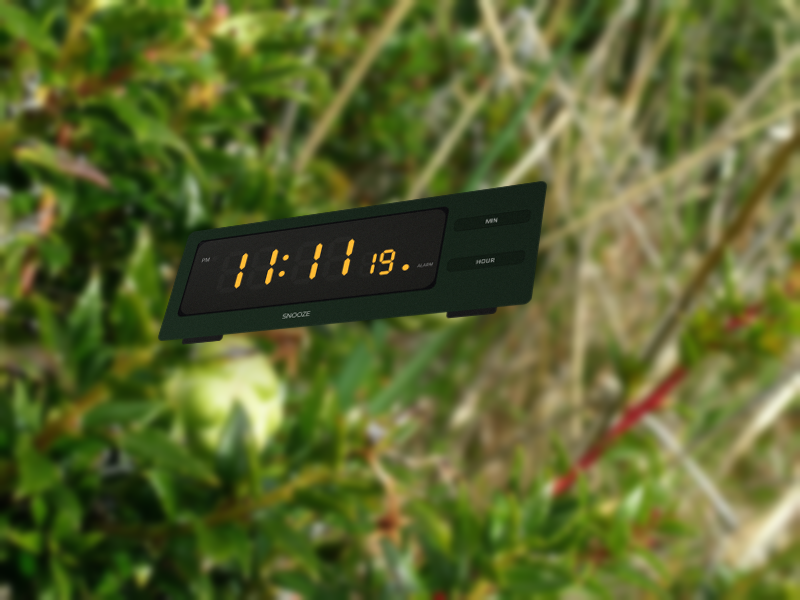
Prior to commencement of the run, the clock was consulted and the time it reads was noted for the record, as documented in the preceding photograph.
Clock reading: 11:11:19
